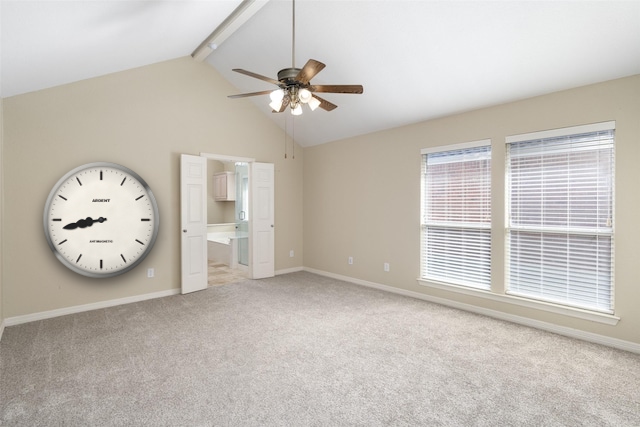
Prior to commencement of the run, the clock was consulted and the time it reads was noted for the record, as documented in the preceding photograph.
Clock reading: 8:43
